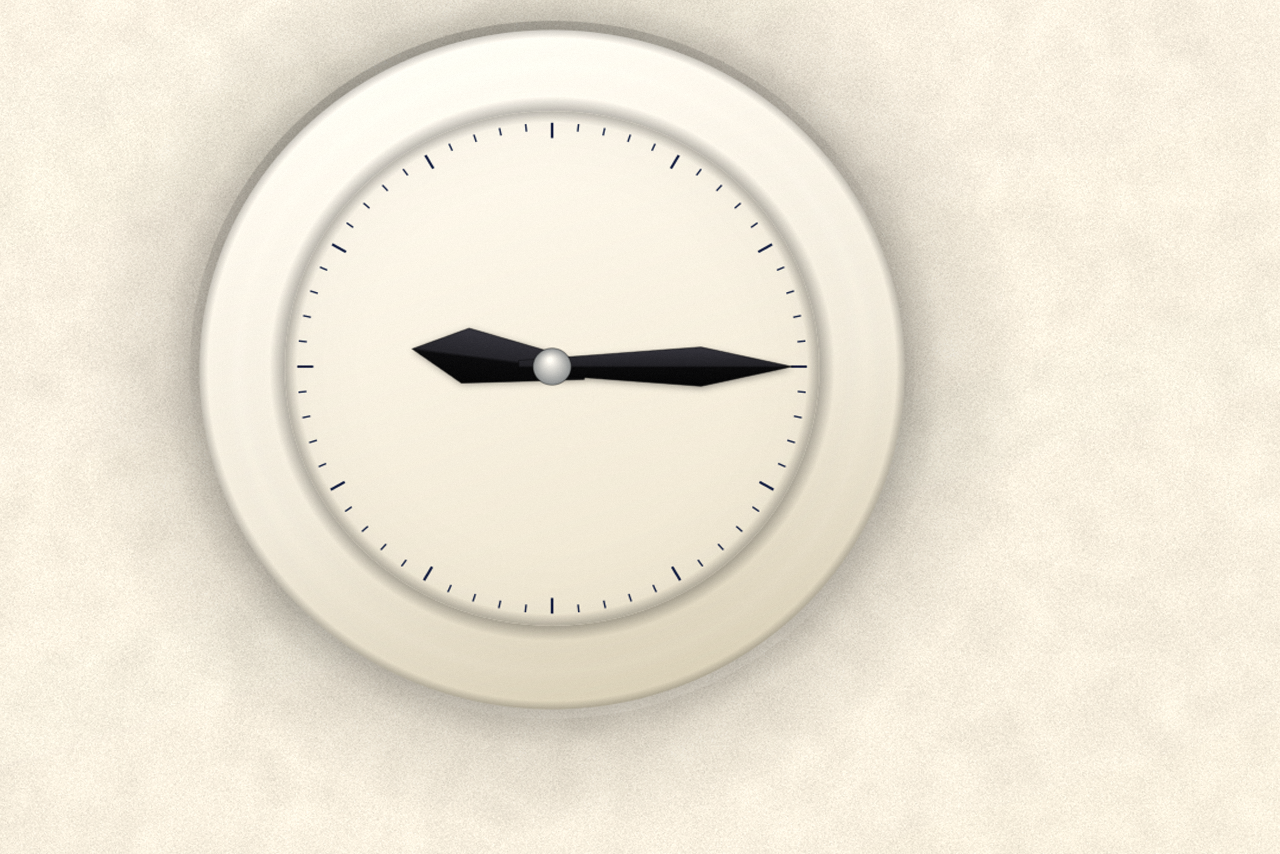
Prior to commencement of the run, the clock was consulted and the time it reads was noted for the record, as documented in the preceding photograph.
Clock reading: 9:15
